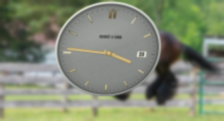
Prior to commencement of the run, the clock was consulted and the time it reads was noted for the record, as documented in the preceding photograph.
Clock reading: 3:46
